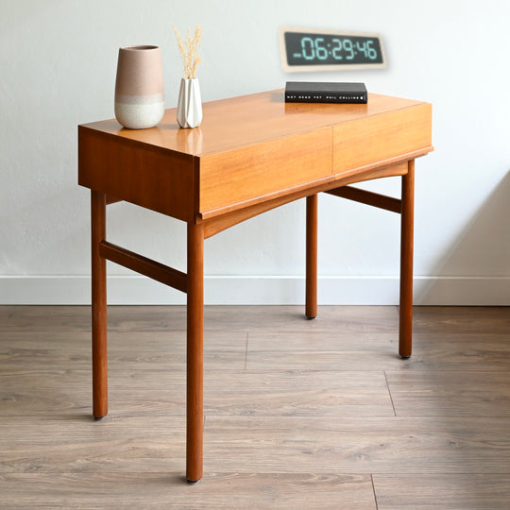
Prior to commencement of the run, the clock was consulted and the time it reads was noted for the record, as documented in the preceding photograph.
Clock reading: 6:29:46
